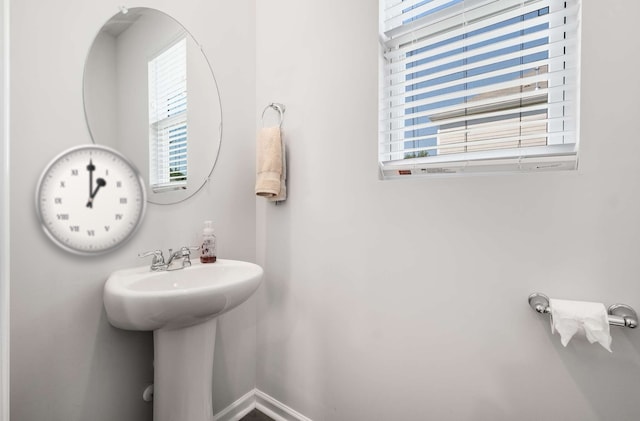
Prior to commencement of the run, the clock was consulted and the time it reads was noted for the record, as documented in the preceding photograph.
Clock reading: 1:00
